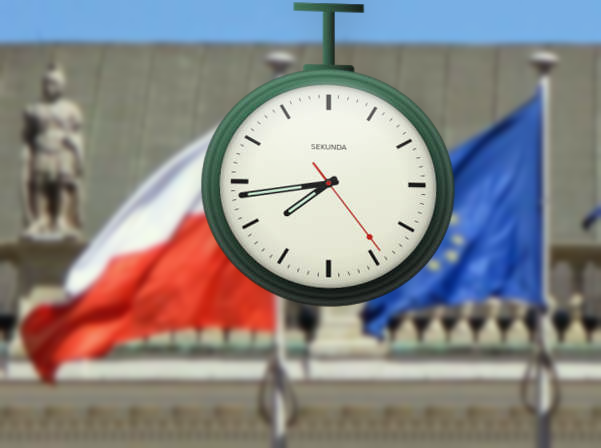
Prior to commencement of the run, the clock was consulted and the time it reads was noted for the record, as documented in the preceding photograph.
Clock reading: 7:43:24
